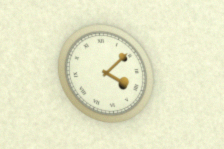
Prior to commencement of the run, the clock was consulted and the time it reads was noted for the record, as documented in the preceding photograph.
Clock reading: 4:09
